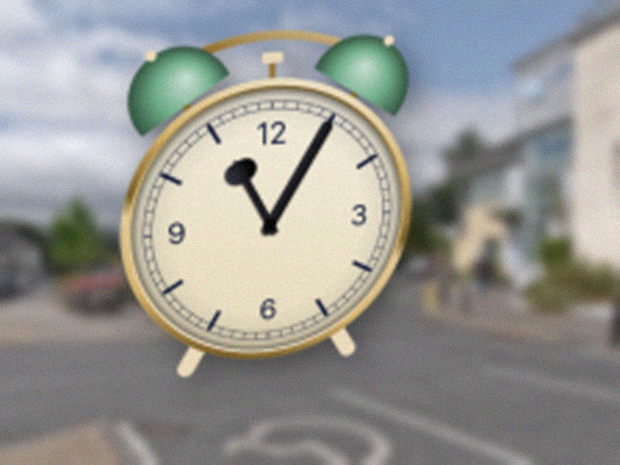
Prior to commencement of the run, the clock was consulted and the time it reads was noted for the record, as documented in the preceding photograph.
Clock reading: 11:05
